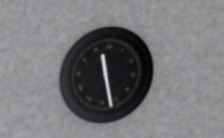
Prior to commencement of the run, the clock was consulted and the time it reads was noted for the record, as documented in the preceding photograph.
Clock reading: 11:27
